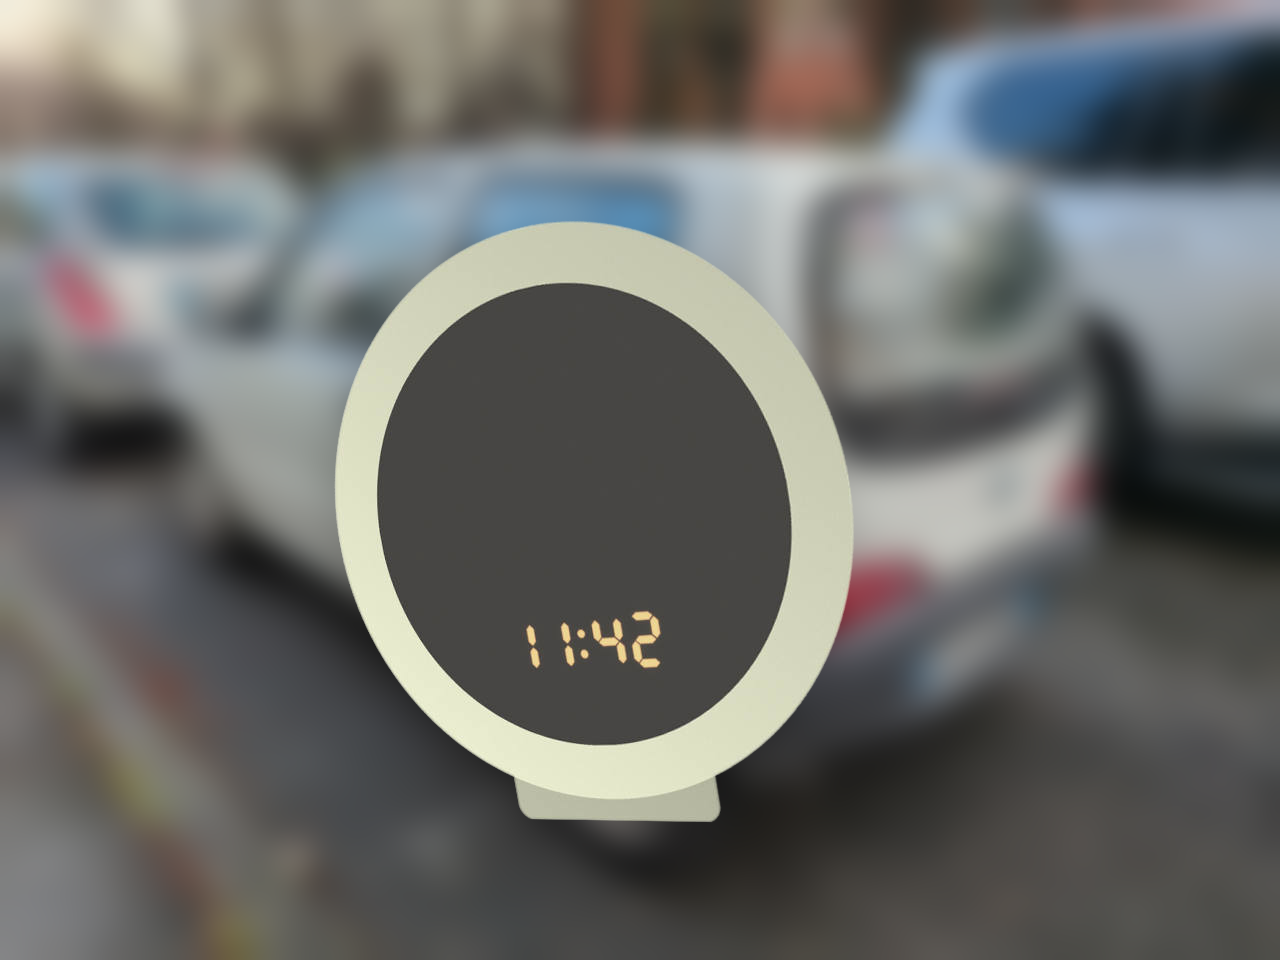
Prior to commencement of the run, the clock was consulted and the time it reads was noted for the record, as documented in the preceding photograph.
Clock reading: 11:42
